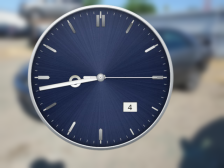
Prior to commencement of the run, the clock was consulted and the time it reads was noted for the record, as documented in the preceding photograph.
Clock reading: 8:43:15
